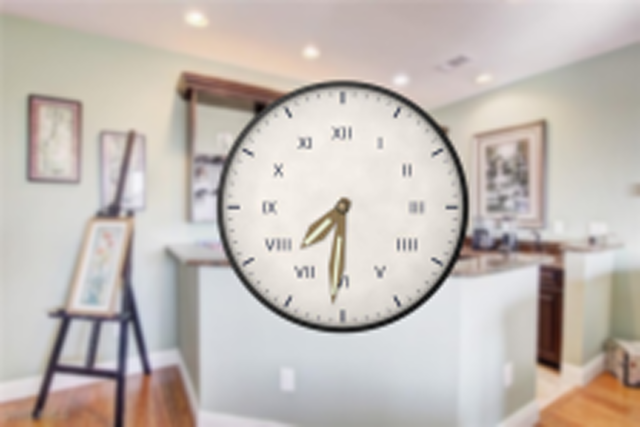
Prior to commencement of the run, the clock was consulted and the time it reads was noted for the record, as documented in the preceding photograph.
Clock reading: 7:31
